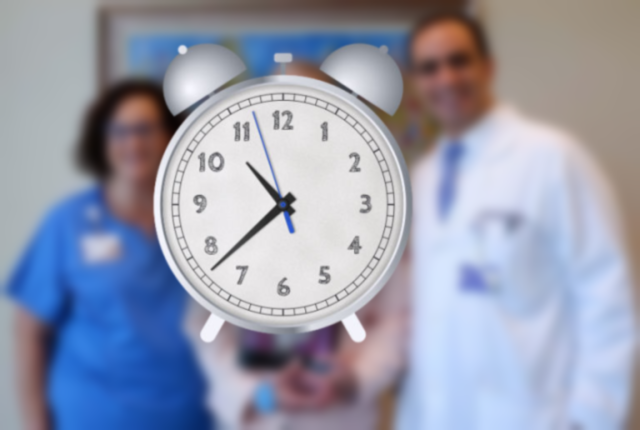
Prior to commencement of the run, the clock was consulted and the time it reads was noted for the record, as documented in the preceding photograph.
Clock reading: 10:37:57
